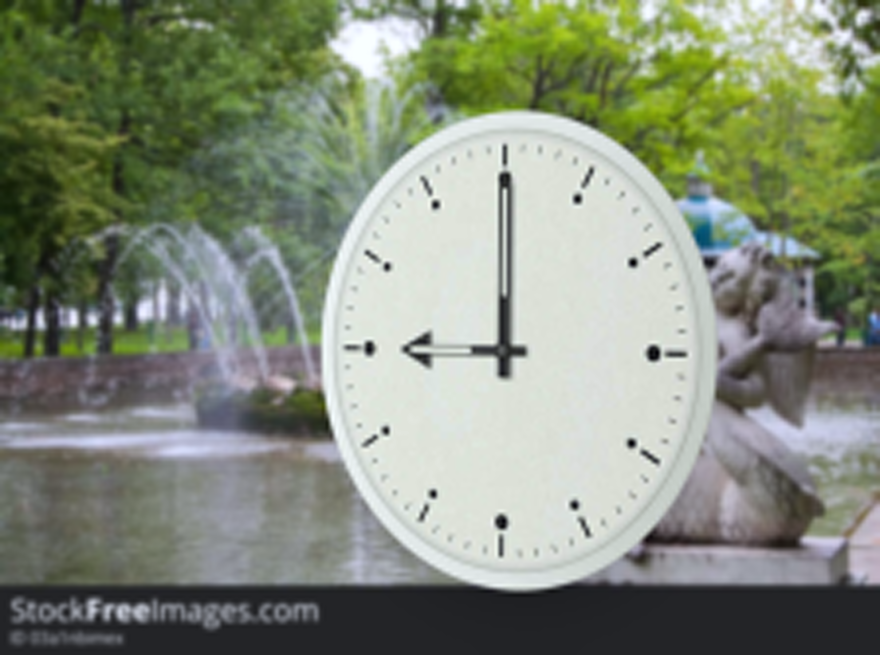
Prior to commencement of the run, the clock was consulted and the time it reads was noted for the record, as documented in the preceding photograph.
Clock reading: 9:00
